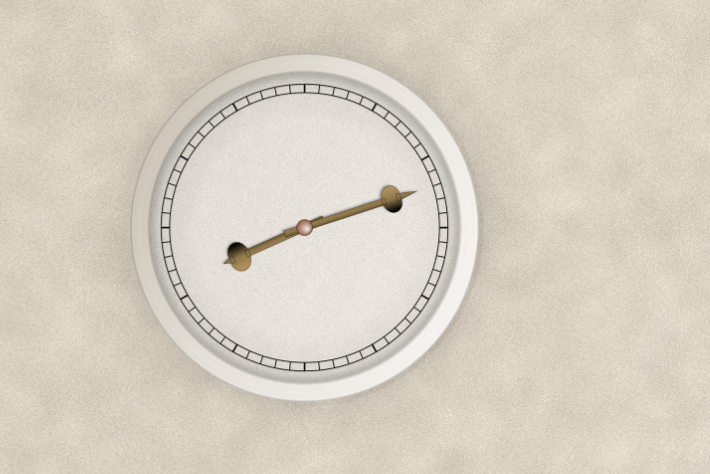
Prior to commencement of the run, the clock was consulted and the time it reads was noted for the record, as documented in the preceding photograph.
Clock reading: 8:12
